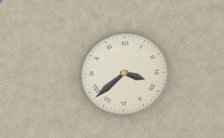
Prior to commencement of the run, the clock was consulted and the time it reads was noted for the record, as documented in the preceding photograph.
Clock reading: 3:38
